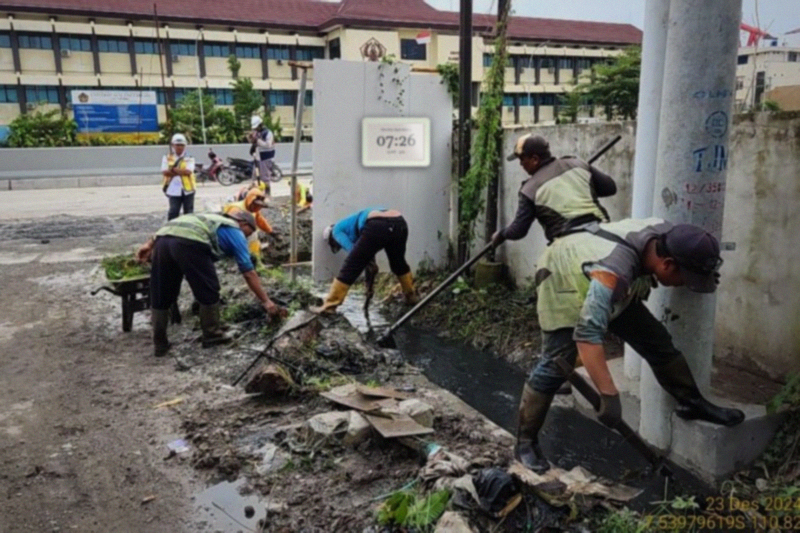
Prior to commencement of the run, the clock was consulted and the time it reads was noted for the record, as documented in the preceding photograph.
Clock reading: 7:26
